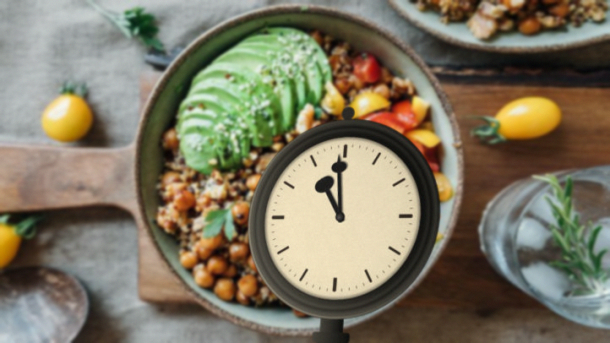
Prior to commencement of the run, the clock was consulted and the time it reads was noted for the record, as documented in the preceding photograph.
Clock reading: 10:59
